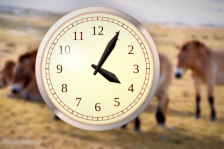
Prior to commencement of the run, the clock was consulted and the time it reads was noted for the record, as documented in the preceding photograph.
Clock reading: 4:05
